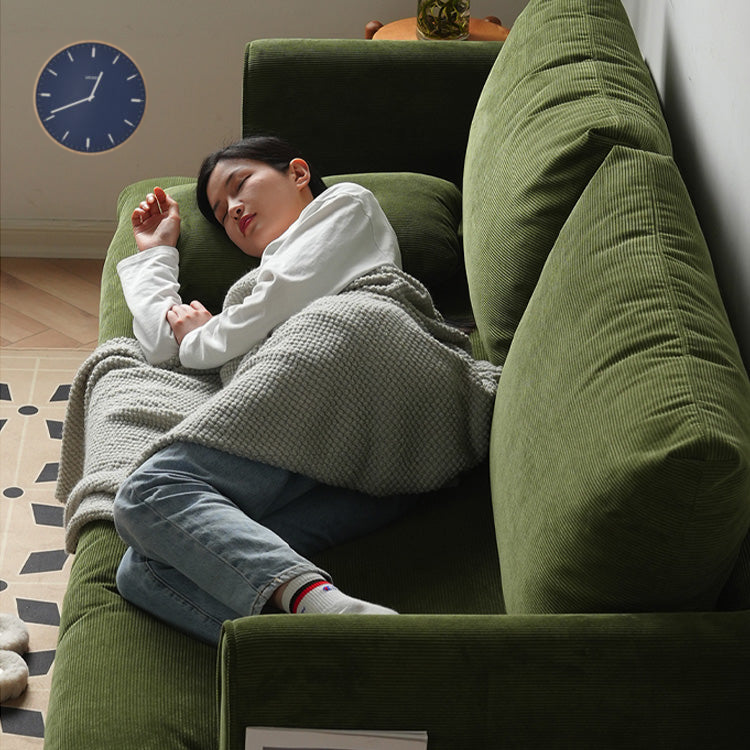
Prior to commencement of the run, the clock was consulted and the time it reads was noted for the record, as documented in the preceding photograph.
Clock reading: 12:41
